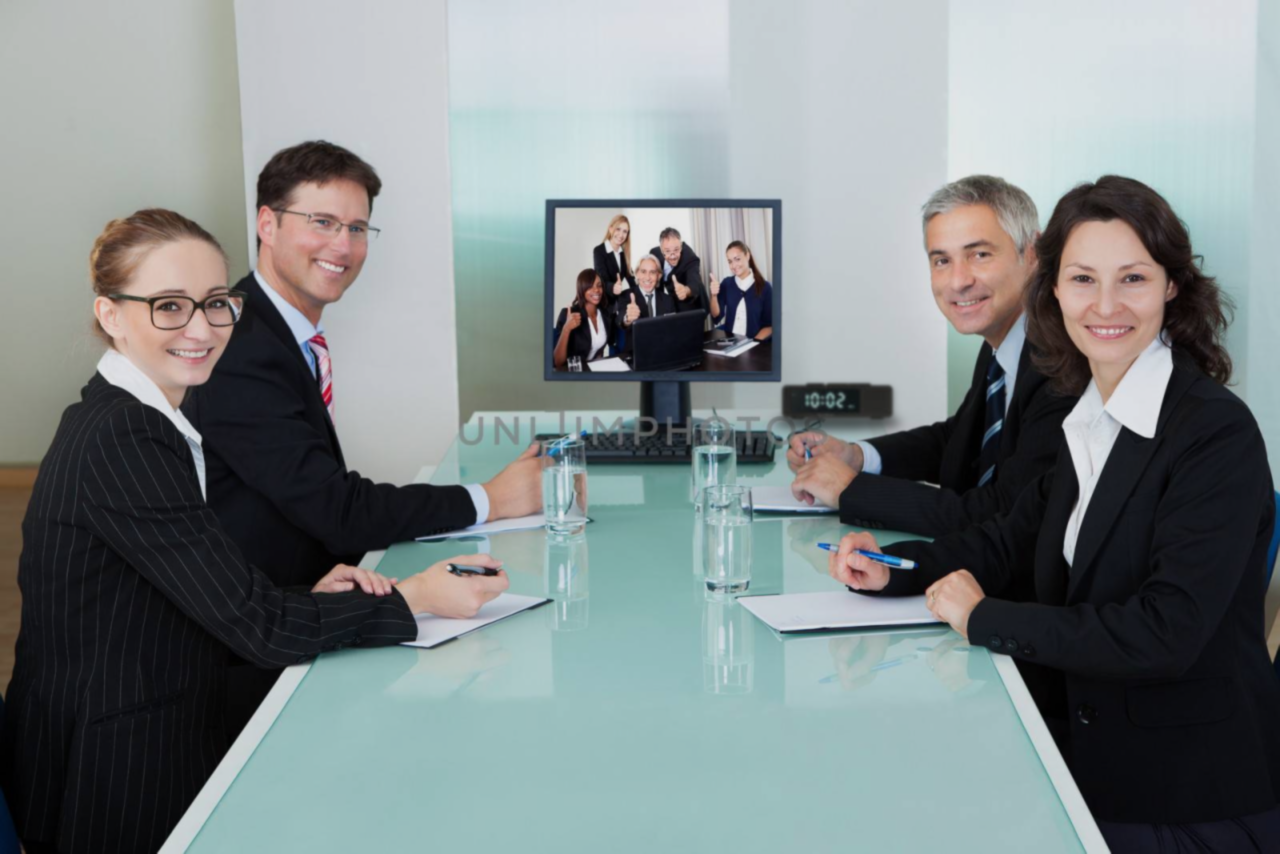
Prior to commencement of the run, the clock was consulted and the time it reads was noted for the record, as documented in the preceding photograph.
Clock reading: 10:02
